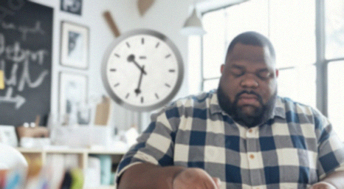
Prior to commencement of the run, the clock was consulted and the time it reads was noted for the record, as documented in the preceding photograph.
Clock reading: 10:32
